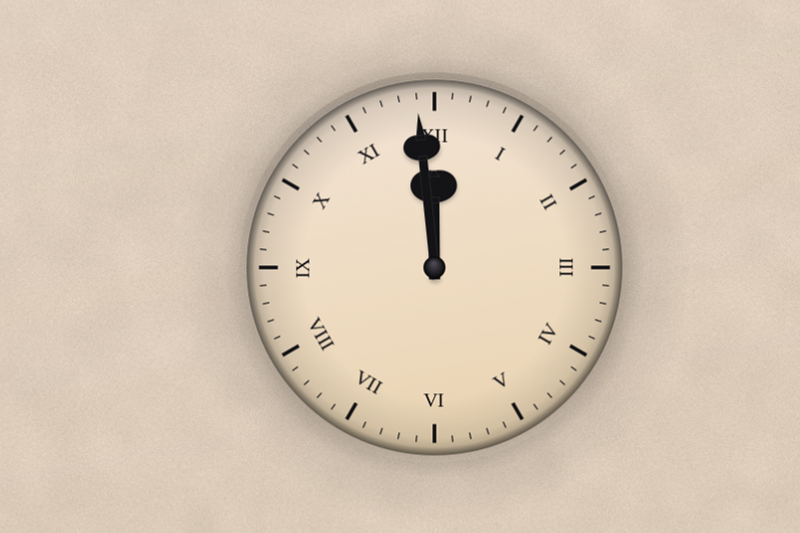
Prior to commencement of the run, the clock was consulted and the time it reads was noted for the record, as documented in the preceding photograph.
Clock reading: 11:59
